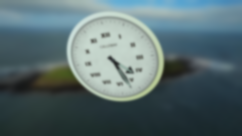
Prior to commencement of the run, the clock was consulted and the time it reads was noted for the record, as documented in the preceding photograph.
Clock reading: 4:27
